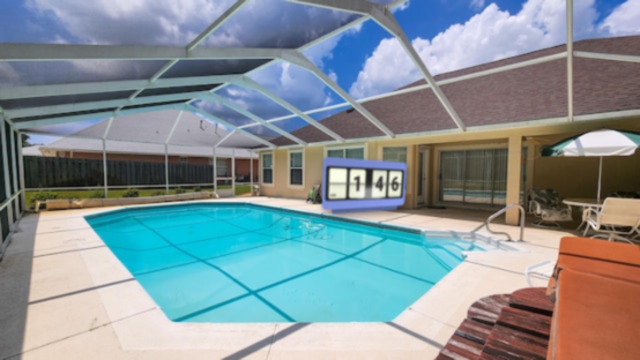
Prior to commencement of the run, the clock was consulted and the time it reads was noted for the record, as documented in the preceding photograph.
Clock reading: 1:46
